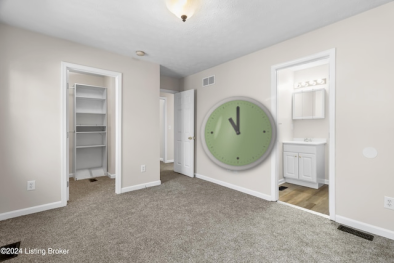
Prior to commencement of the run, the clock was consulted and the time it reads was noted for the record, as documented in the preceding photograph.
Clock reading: 11:00
